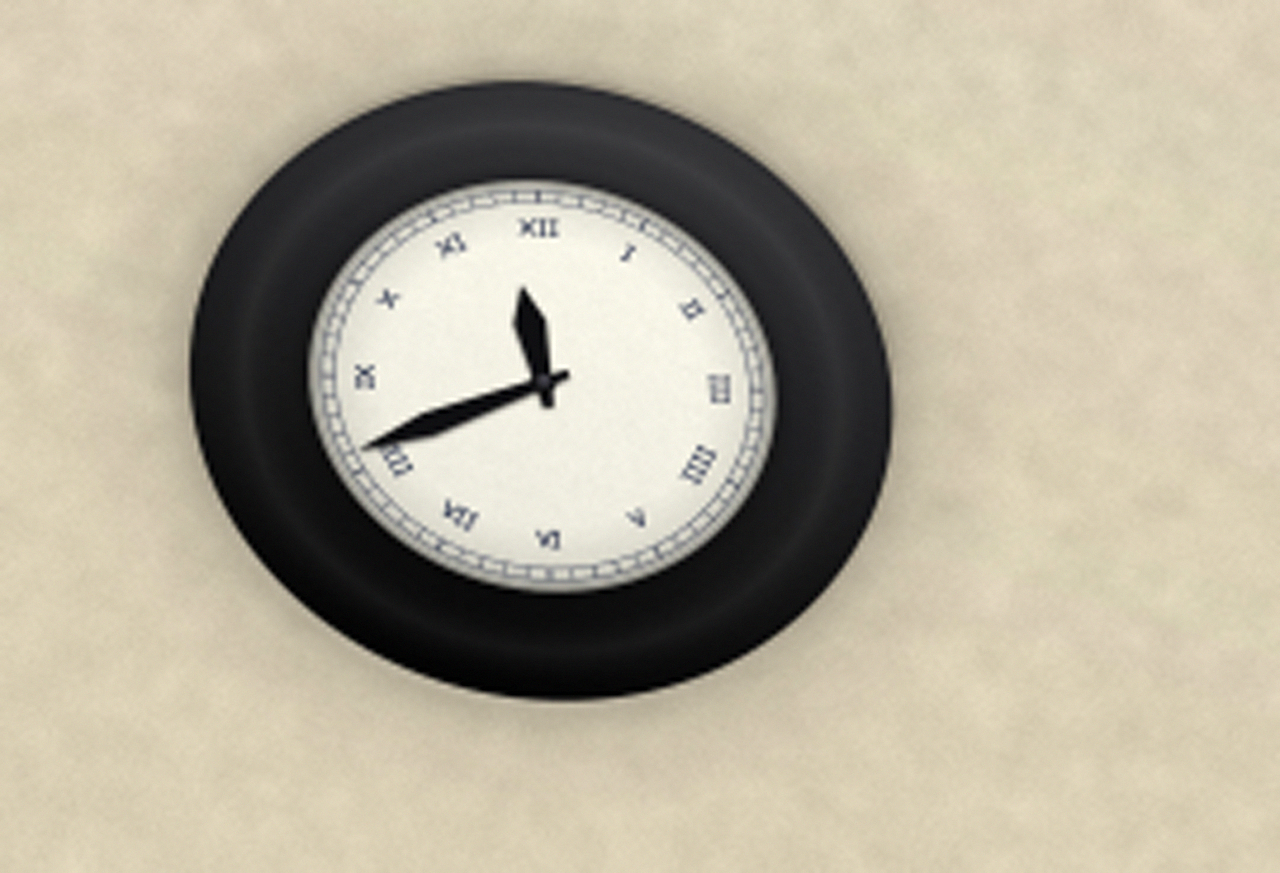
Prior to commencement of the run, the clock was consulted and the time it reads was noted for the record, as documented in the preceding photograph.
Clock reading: 11:41
